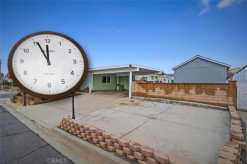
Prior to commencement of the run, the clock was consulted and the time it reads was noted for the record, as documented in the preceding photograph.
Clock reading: 11:56
